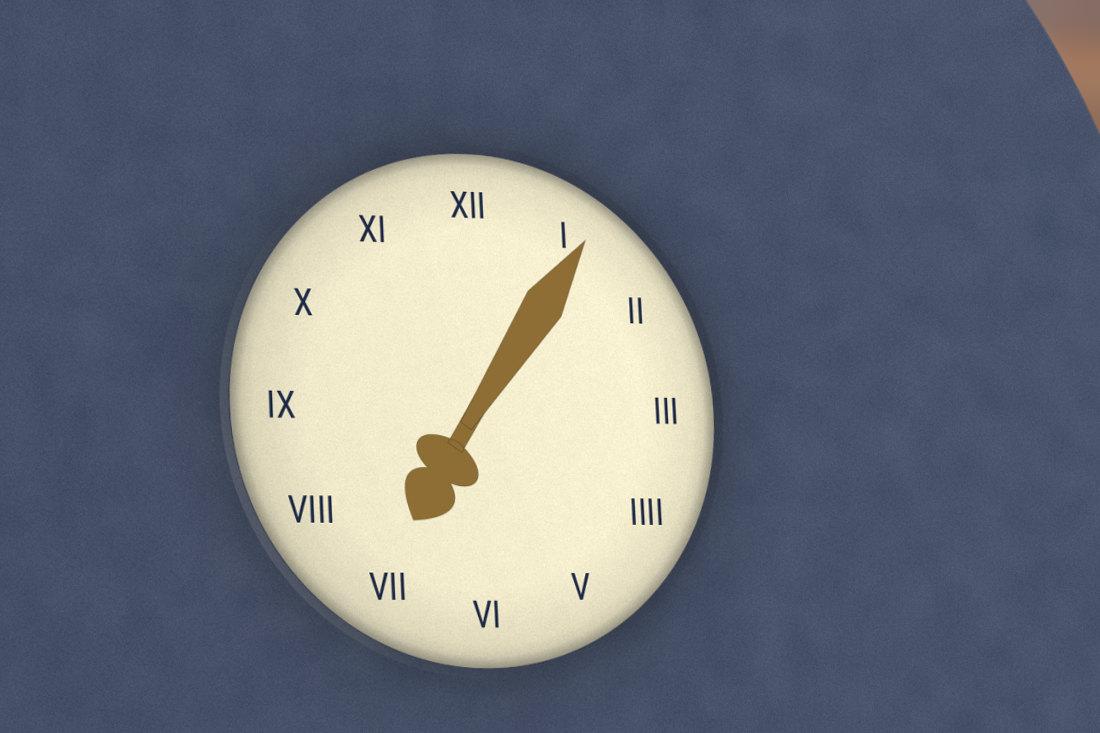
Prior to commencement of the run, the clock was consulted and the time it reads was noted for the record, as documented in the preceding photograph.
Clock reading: 7:06
